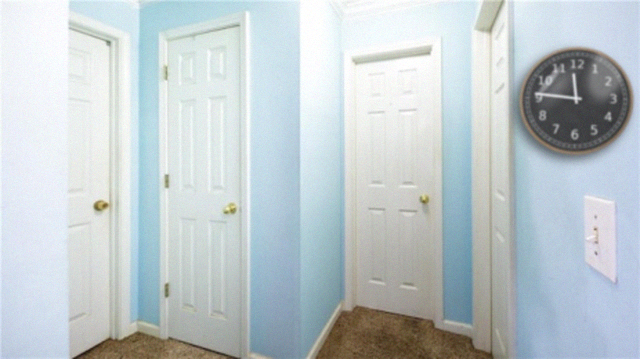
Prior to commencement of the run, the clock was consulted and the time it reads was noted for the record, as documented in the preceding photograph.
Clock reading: 11:46
